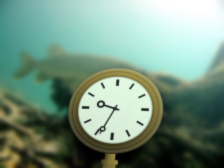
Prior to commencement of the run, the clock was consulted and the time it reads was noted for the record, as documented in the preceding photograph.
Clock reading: 9:34
